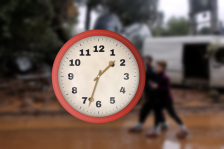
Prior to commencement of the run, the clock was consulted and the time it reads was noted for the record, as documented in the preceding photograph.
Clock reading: 1:33
